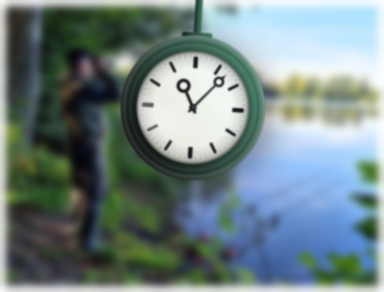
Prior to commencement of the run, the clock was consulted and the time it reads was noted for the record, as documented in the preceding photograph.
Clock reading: 11:07
